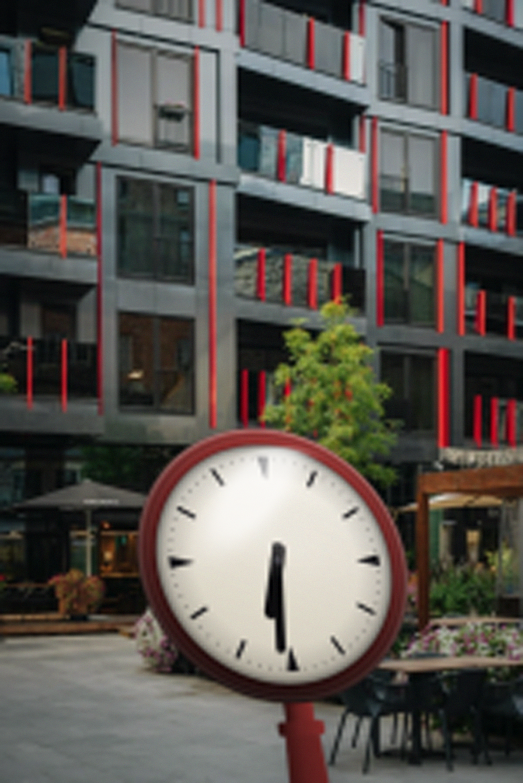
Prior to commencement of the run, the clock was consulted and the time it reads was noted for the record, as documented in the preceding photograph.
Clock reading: 6:31
